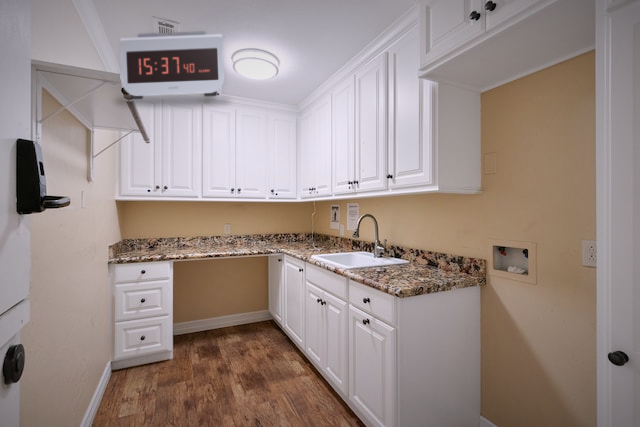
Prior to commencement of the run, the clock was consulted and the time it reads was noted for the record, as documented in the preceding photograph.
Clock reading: 15:37
